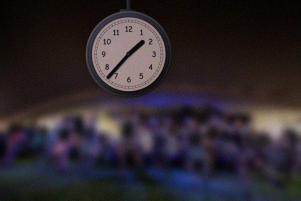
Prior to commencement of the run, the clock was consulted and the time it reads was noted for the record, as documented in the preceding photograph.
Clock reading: 1:37
